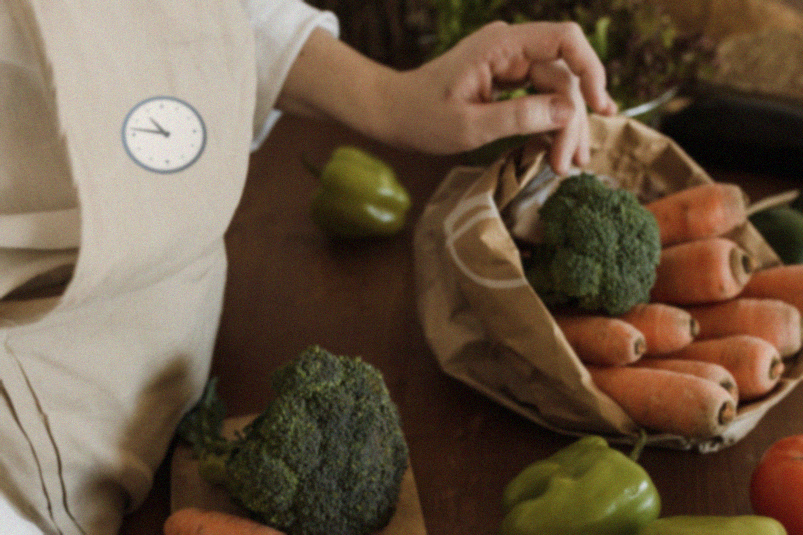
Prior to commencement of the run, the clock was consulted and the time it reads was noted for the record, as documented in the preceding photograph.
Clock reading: 10:47
